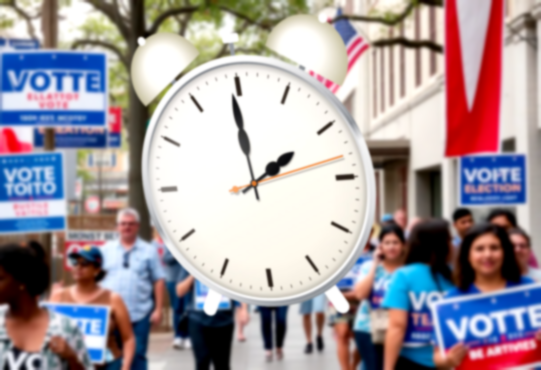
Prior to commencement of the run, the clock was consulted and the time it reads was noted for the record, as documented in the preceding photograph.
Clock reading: 1:59:13
